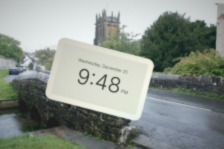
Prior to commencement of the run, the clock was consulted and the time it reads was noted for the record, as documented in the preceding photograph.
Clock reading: 9:48
